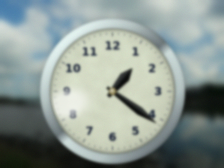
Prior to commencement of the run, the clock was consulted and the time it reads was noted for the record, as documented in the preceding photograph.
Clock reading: 1:21
